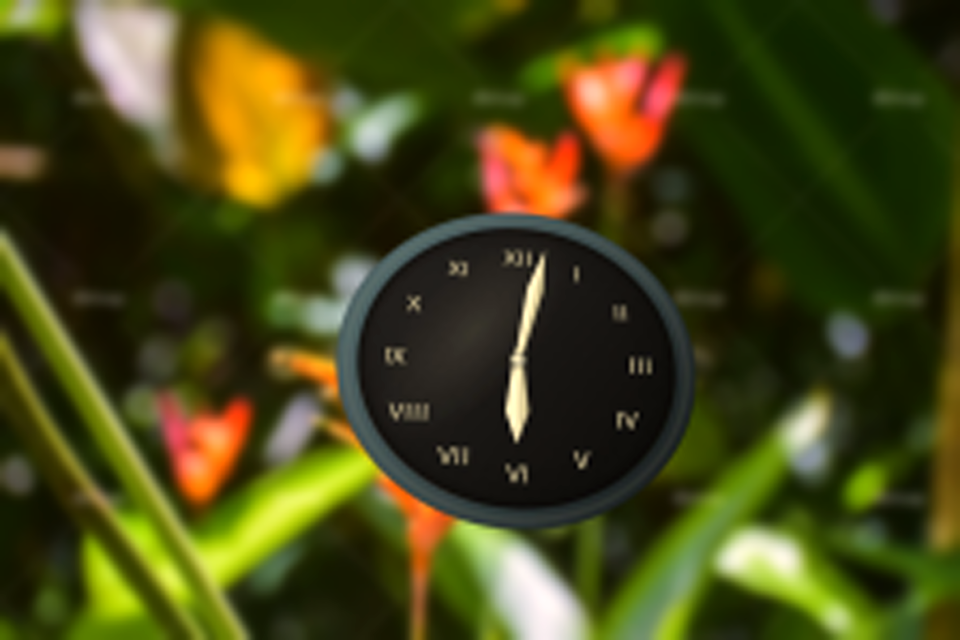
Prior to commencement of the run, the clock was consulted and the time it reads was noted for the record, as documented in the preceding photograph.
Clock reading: 6:02
